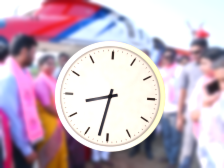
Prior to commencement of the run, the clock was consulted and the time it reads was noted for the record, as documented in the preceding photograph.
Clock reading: 8:32
